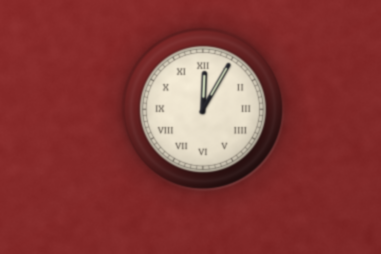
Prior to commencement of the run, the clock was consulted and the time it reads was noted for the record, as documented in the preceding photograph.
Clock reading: 12:05
